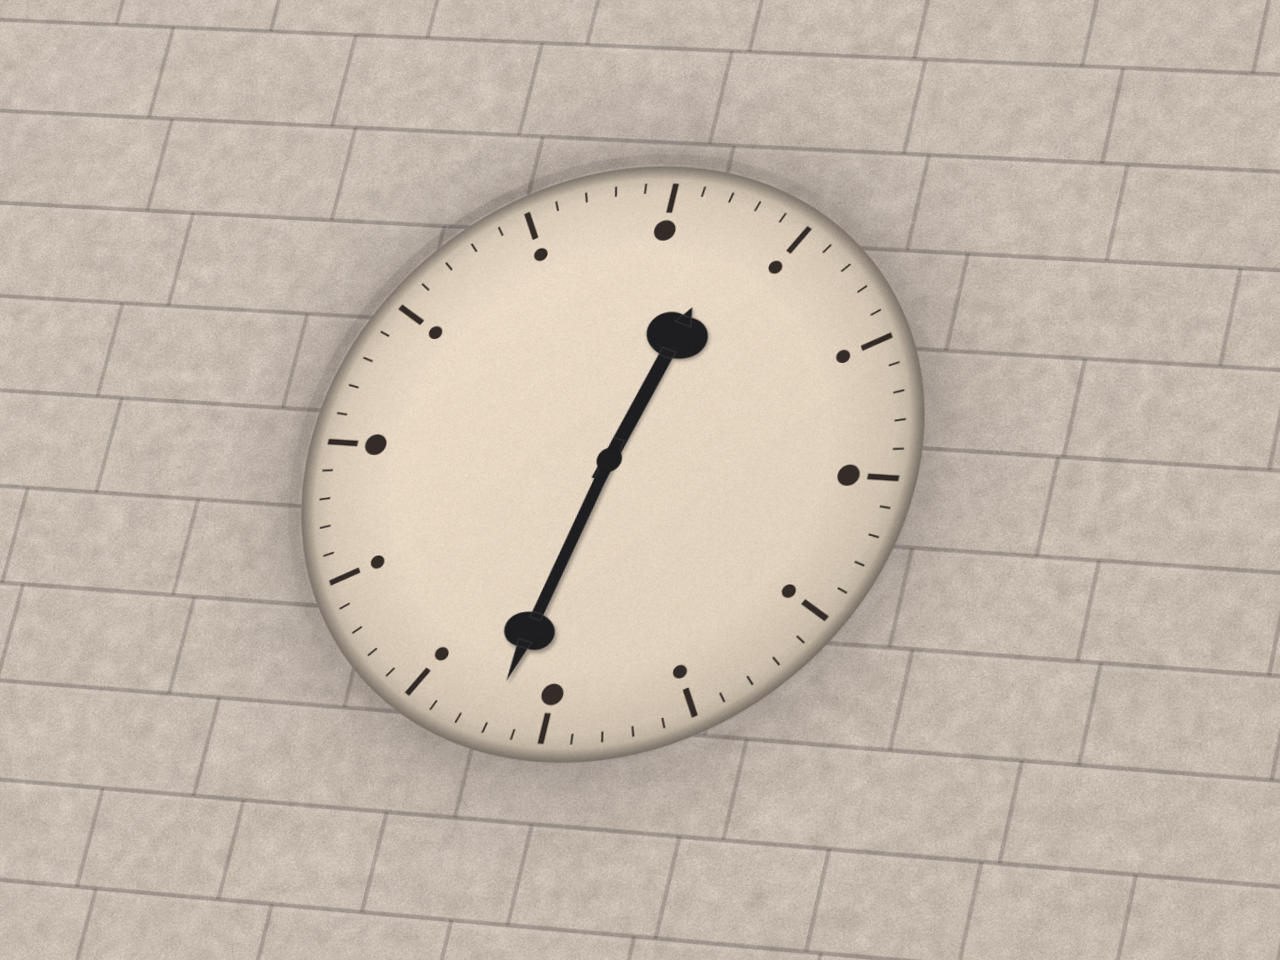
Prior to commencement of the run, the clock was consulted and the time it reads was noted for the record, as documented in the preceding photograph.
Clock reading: 12:32
